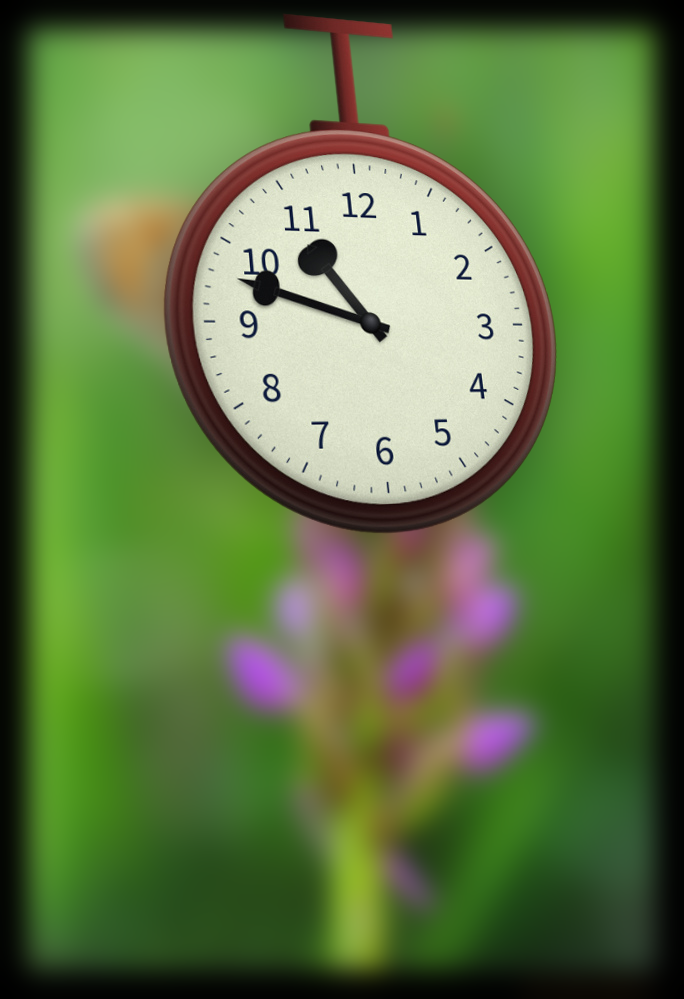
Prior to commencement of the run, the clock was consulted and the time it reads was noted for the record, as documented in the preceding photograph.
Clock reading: 10:48
